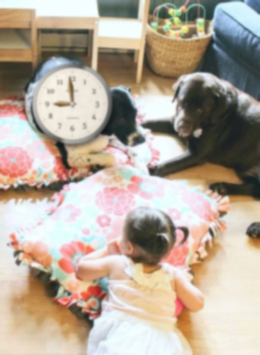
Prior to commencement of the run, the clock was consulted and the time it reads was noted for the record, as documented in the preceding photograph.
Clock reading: 8:59
